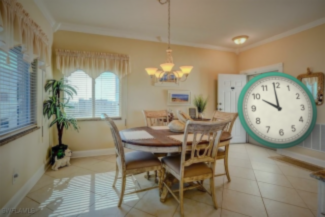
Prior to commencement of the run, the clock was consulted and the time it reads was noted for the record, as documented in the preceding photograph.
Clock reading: 9:59
